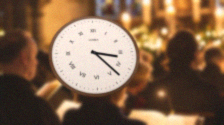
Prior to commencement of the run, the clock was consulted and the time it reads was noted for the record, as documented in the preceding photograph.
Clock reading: 3:23
